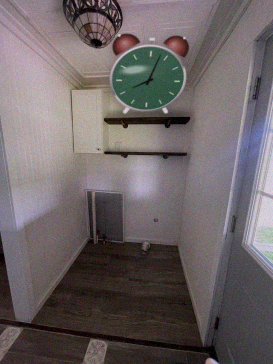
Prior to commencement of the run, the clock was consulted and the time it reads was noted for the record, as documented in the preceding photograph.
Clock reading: 8:03
